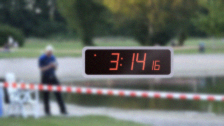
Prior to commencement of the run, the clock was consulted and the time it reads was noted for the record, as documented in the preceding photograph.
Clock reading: 3:14:16
